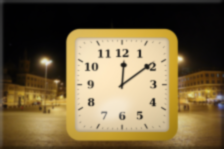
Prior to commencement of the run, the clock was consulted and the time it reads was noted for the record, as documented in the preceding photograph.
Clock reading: 12:09
